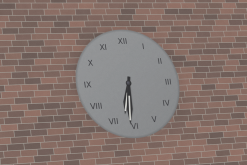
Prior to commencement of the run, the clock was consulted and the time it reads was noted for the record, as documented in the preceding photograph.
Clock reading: 6:31
